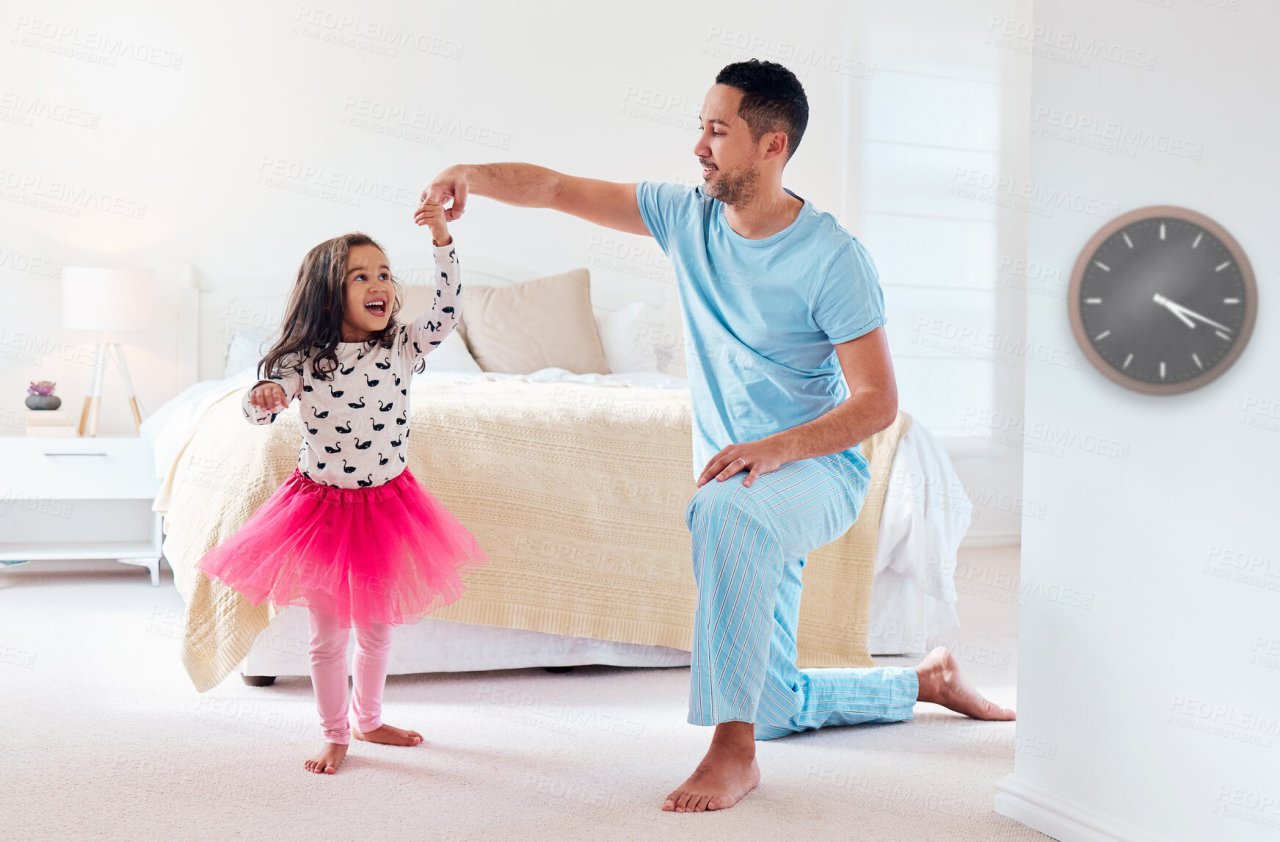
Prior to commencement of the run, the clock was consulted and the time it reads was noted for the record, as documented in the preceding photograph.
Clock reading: 4:19
